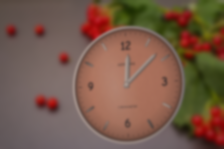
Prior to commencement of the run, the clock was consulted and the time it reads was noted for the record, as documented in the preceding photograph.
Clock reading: 12:08
